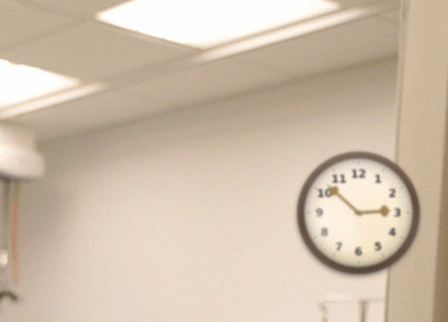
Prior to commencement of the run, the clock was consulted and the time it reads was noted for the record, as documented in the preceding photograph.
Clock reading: 2:52
